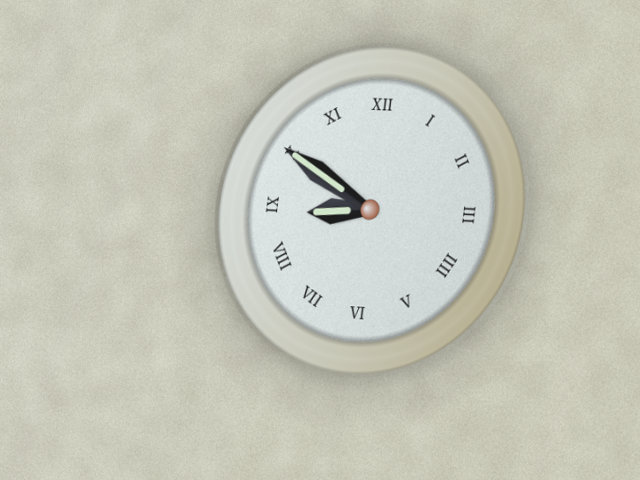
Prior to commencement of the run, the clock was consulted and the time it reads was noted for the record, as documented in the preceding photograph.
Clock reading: 8:50
